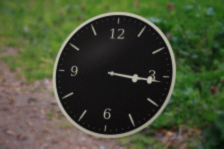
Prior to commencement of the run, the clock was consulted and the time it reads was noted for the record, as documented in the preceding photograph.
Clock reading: 3:16
